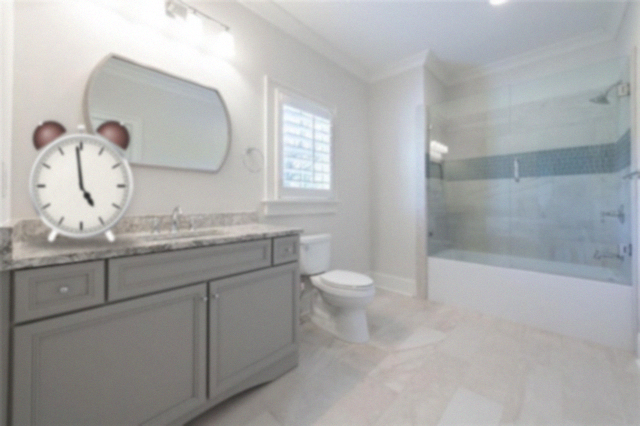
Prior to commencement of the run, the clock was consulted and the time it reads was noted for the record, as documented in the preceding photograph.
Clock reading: 4:59
